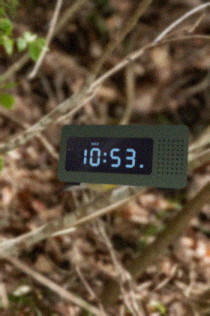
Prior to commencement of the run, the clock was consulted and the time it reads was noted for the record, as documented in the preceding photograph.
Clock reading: 10:53
